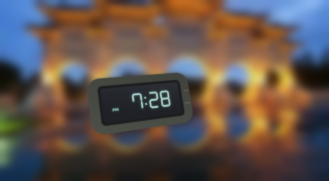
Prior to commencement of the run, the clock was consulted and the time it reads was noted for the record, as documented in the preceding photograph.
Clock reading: 7:28
